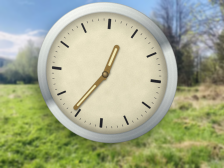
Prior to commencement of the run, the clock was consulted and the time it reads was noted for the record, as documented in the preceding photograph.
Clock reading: 12:36
